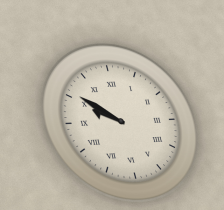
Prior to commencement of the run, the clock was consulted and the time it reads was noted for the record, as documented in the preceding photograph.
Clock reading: 9:51
